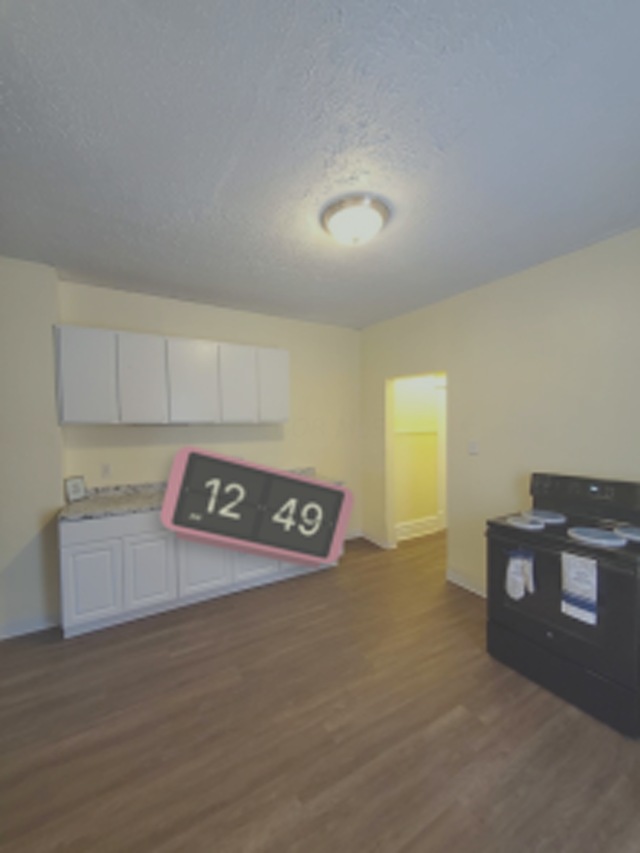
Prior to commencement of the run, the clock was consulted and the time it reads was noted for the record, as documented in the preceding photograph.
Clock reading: 12:49
